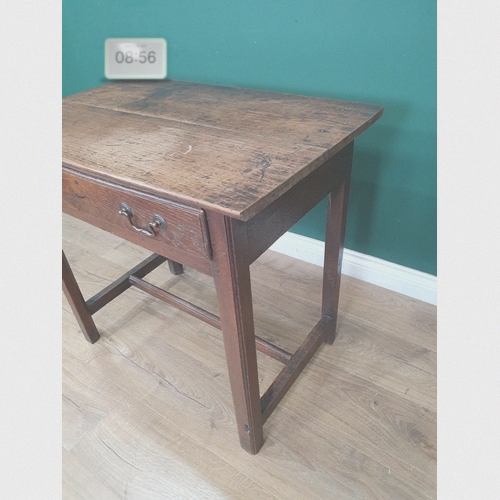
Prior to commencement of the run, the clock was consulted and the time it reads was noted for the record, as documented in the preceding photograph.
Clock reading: 8:56
